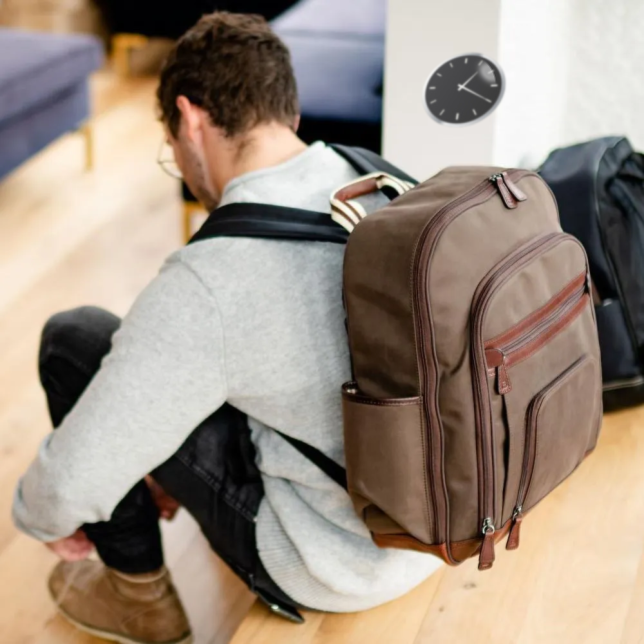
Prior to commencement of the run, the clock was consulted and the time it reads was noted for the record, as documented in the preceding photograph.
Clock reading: 1:20
